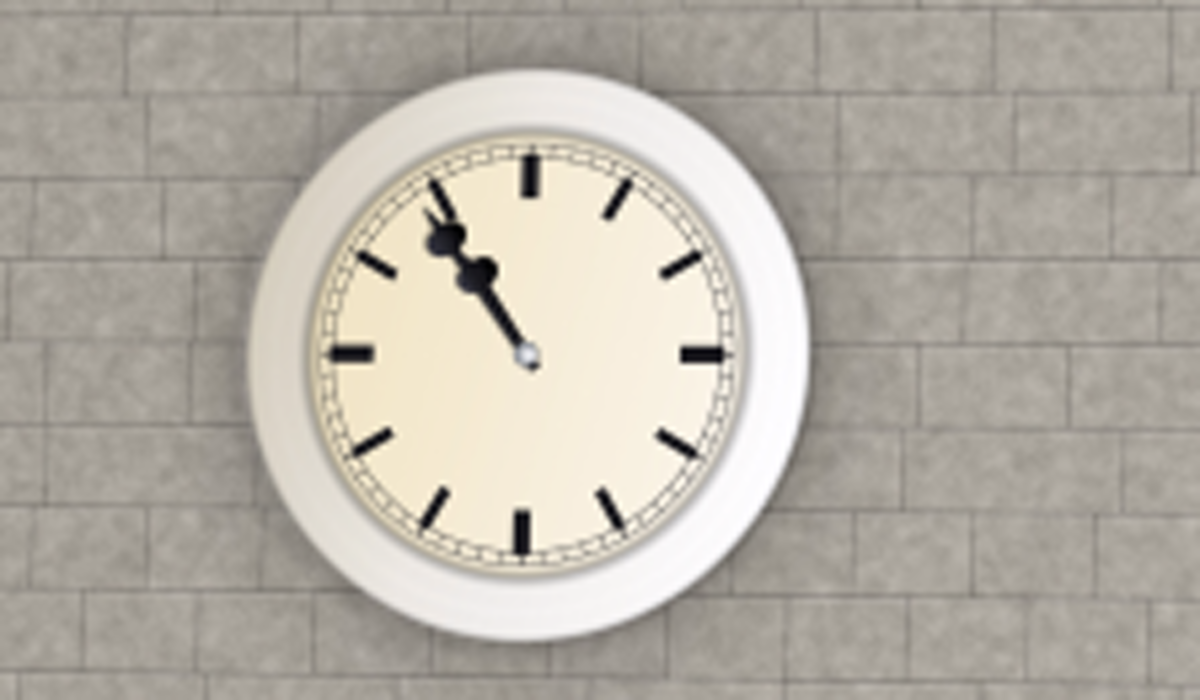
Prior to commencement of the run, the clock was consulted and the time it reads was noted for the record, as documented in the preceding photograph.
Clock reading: 10:54
